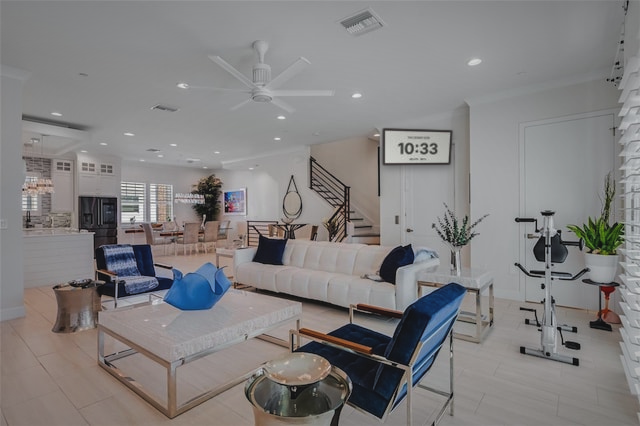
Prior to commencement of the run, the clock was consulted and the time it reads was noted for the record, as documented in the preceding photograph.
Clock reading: 10:33
